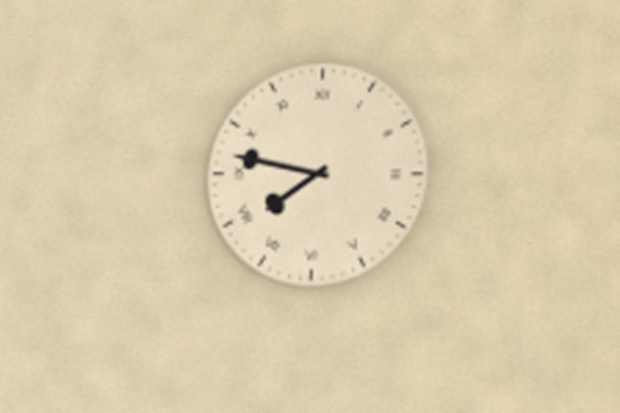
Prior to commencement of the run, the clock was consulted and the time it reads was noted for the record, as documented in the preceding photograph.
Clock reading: 7:47
